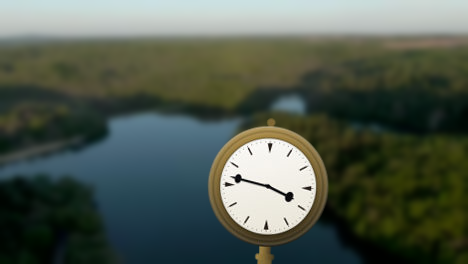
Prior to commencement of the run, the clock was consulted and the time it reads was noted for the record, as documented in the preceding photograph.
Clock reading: 3:47
